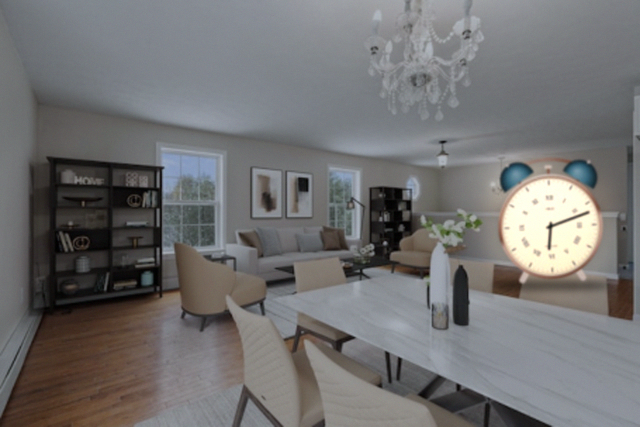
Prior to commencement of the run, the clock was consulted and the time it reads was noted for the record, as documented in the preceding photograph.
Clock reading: 6:12
